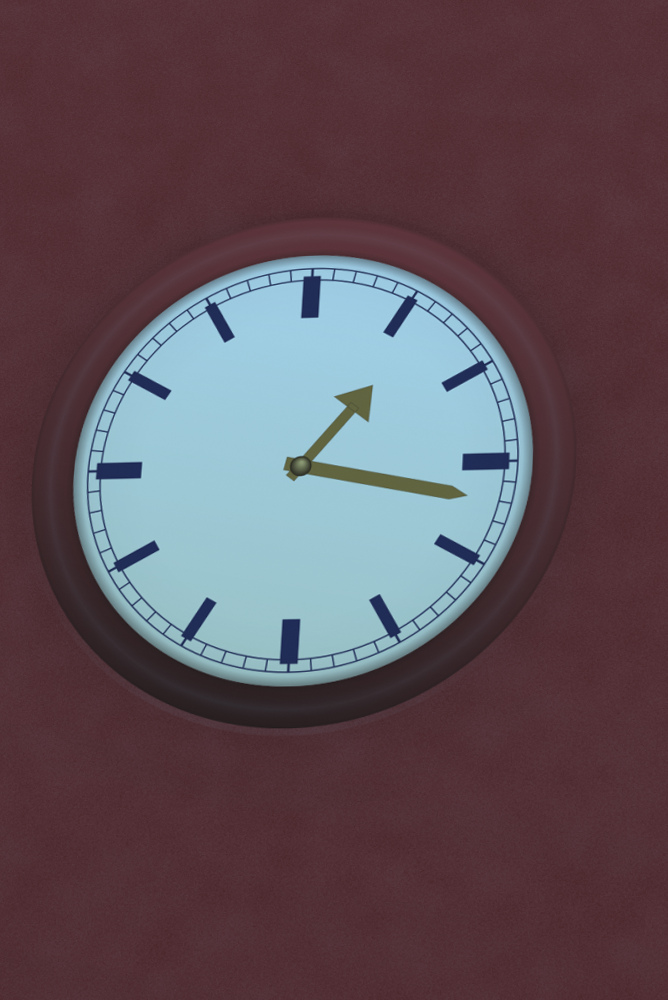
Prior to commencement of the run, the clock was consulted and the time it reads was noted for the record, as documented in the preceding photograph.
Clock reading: 1:17
